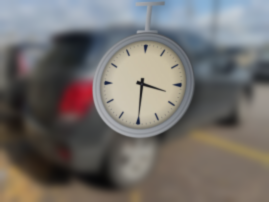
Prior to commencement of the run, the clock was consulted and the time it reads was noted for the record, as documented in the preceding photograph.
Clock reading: 3:30
